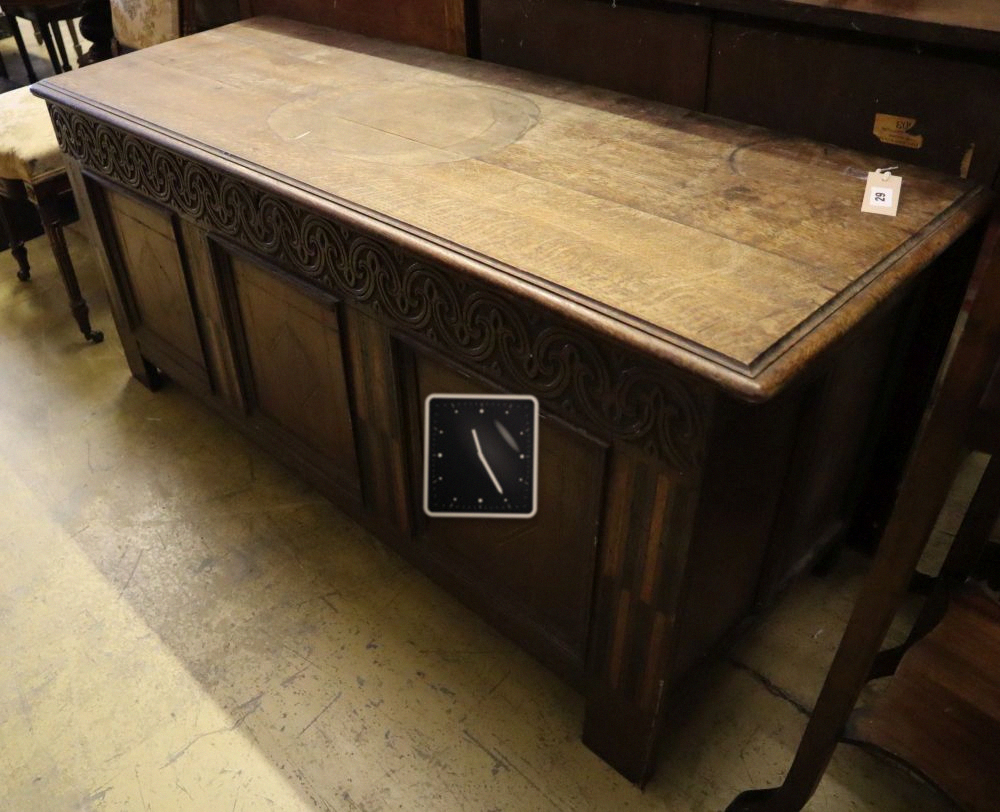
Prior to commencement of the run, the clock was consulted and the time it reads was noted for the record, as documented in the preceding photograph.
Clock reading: 11:25
